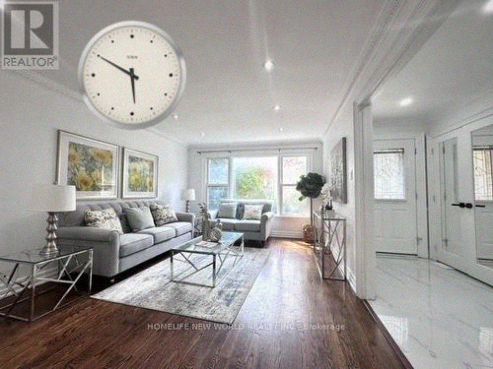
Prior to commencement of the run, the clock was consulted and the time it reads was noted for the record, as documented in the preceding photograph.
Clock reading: 5:50
